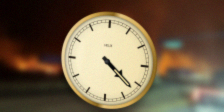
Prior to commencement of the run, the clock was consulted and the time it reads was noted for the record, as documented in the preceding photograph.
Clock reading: 4:22
